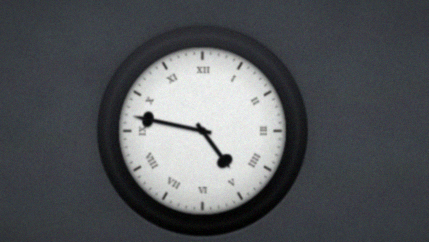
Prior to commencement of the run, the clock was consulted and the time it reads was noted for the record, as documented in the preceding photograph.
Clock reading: 4:47
